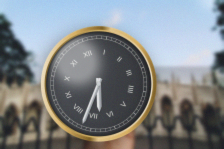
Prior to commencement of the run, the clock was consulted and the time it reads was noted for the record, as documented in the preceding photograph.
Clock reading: 6:37
